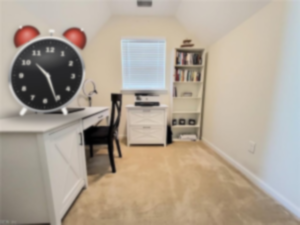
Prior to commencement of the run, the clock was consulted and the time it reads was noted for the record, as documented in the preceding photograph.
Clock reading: 10:26
